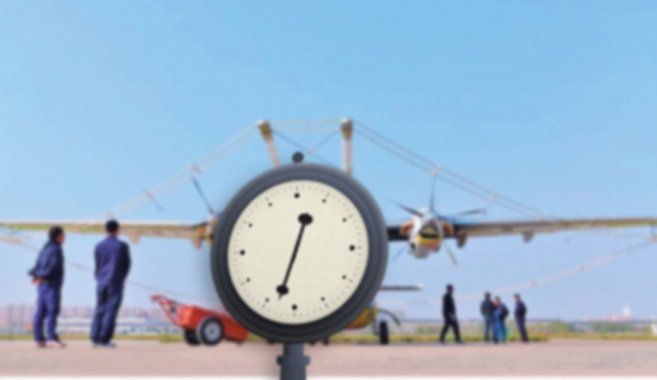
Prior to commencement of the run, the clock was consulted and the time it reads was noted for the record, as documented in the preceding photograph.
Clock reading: 12:33
